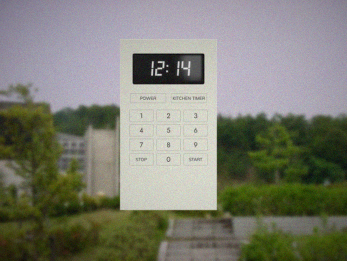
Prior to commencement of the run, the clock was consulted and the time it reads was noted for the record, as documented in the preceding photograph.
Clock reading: 12:14
